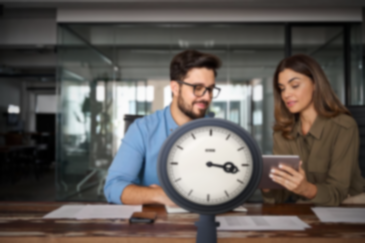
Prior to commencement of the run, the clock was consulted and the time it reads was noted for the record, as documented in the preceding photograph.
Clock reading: 3:17
